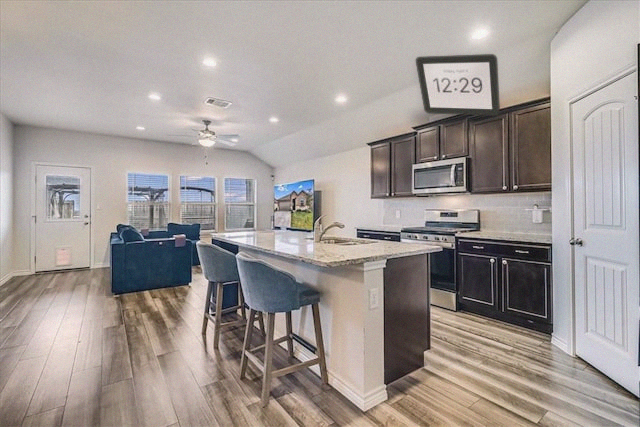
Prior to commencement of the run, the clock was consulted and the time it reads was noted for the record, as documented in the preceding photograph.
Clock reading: 12:29
